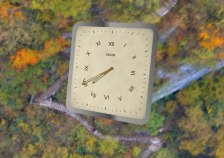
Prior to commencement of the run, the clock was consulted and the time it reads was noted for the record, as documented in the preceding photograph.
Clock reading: 7:40
